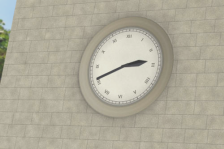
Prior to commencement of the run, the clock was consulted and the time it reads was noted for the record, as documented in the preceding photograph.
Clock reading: 2:41
